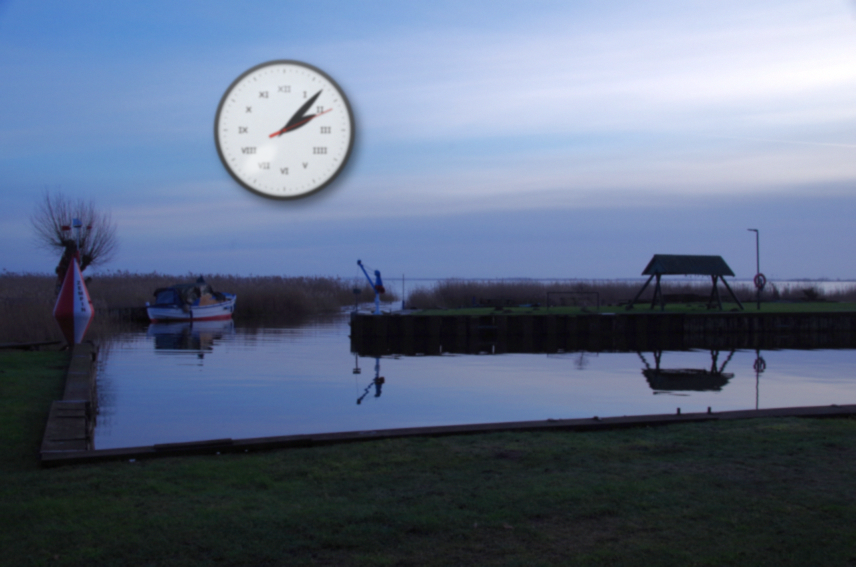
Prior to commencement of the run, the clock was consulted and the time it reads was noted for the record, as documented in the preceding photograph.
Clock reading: 2:07:11
